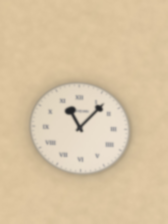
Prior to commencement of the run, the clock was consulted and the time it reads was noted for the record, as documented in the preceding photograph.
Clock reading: 11:07
